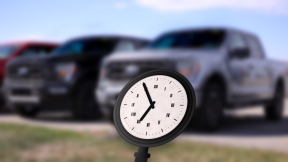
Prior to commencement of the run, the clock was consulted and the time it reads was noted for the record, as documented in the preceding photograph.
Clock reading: 6:55
